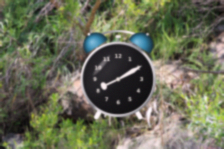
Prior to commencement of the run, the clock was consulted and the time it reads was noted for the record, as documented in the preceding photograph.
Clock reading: 8:10
